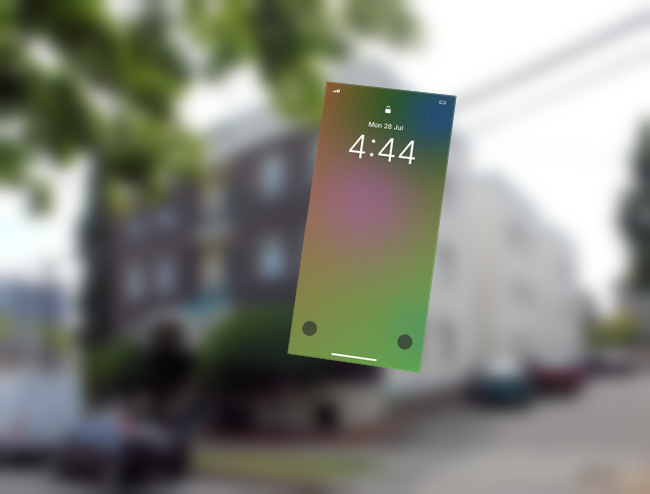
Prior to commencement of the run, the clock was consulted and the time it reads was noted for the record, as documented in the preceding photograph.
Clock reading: 4:44
